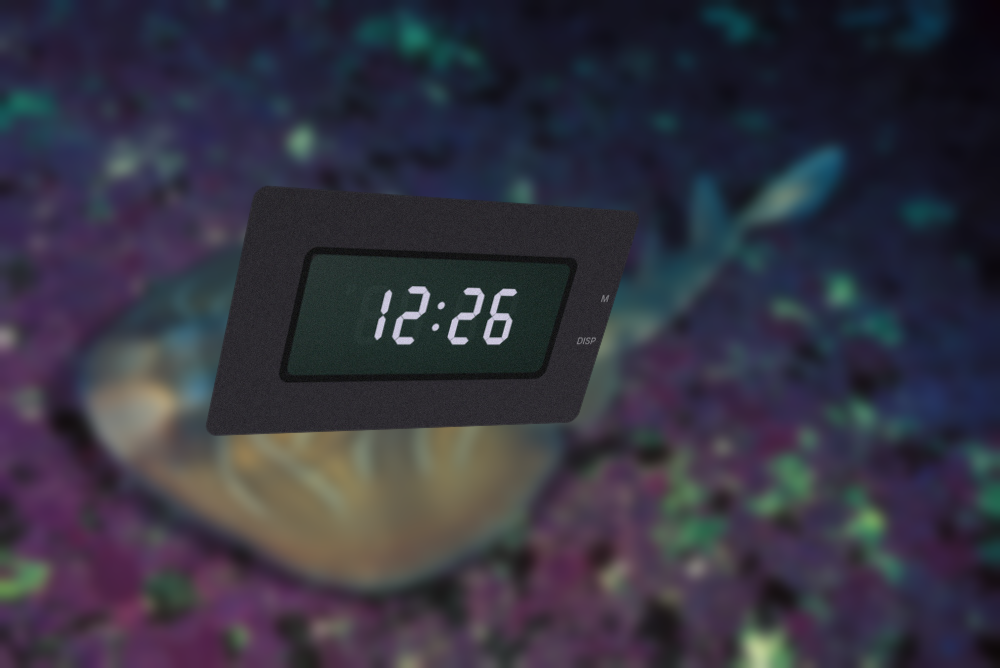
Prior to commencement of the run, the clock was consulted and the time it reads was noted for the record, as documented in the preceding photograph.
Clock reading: 12:26
